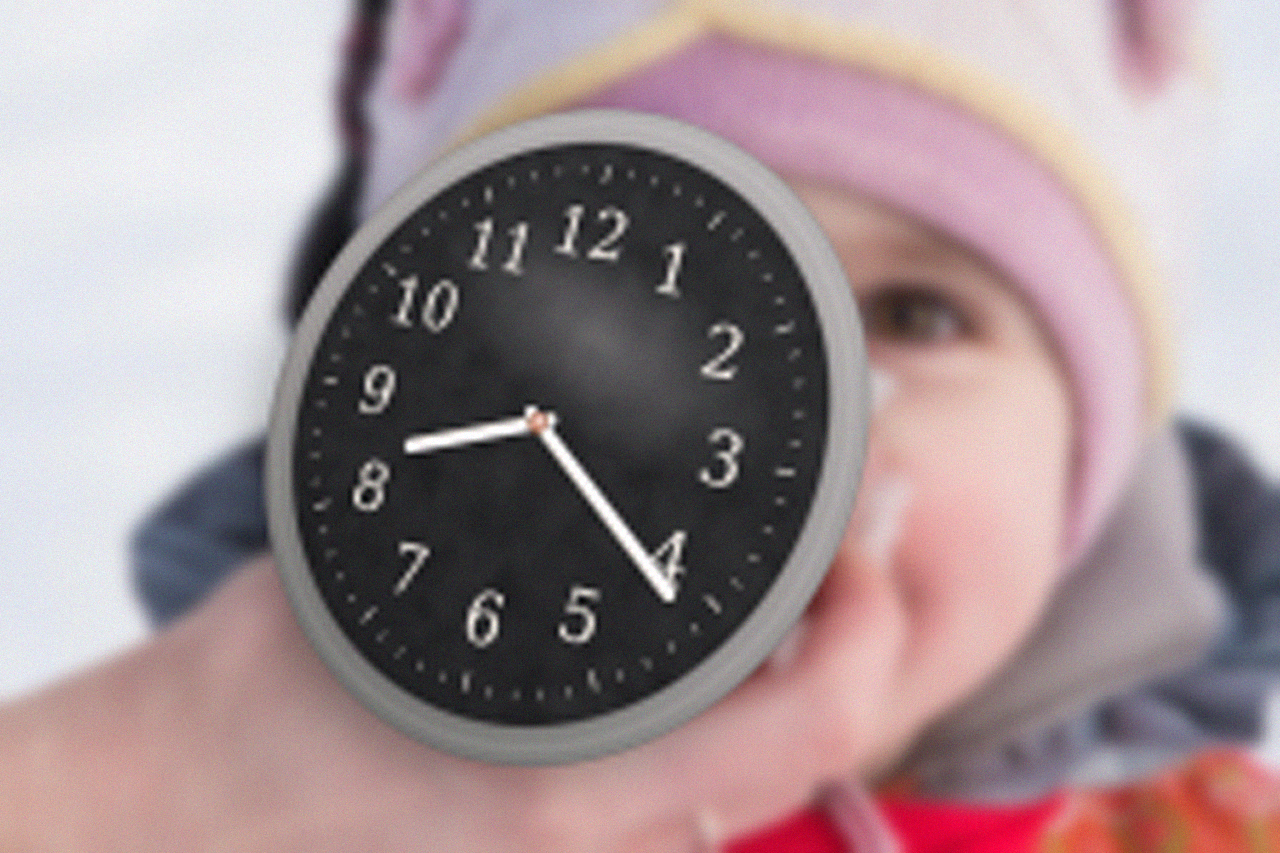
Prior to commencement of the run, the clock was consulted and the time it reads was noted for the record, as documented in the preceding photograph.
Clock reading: 8:21
